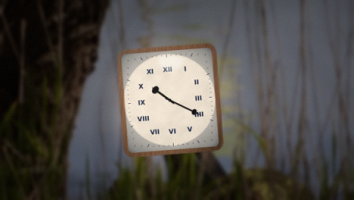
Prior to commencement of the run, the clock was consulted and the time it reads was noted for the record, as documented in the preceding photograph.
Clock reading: 10:20
